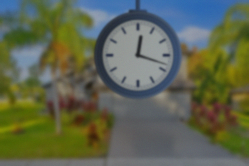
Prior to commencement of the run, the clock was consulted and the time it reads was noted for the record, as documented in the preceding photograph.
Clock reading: 12:18
